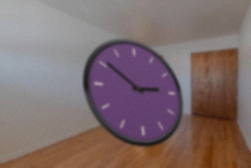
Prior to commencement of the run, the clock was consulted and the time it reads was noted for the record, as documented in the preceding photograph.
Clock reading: 2:51
